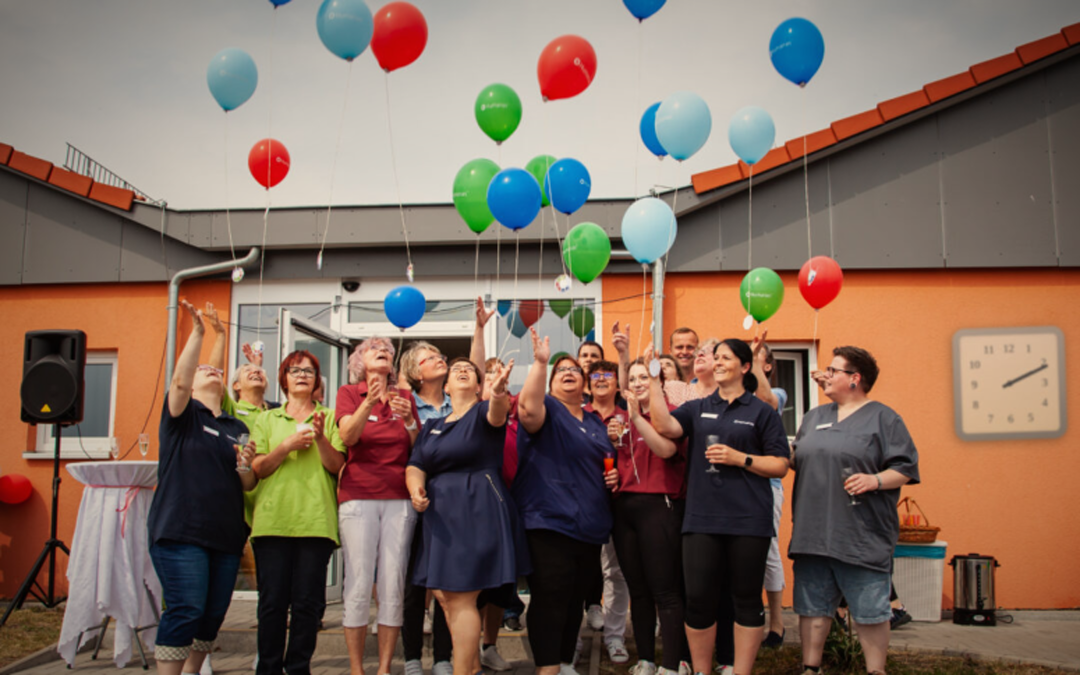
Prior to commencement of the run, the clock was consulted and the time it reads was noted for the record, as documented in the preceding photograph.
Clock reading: 2:11
